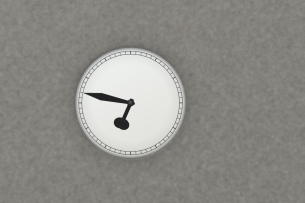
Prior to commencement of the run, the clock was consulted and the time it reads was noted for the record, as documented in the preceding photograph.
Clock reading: 6:47
